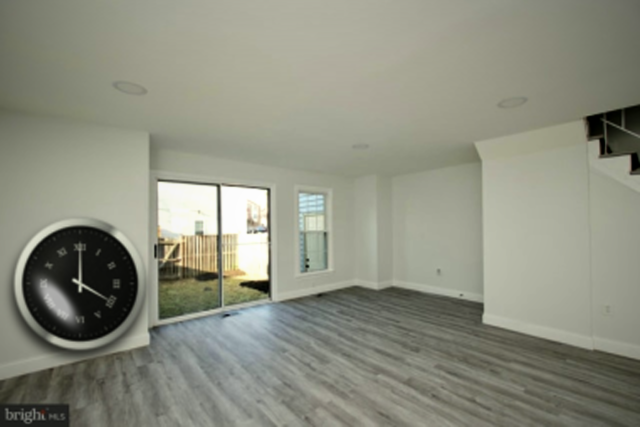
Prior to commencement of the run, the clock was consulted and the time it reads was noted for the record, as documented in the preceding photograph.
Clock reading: 4:00
